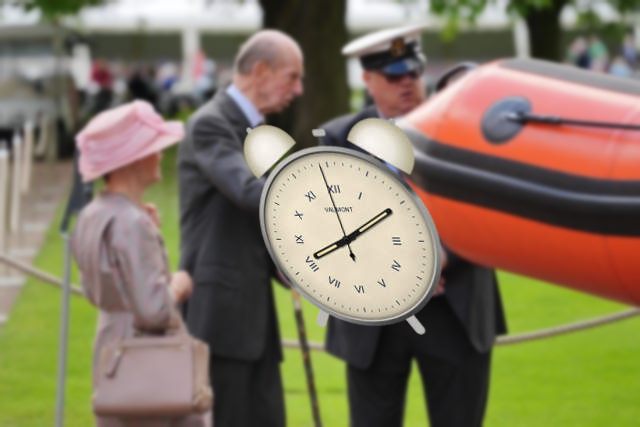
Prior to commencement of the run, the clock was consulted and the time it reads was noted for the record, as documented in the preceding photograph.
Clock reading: 8:09:59
